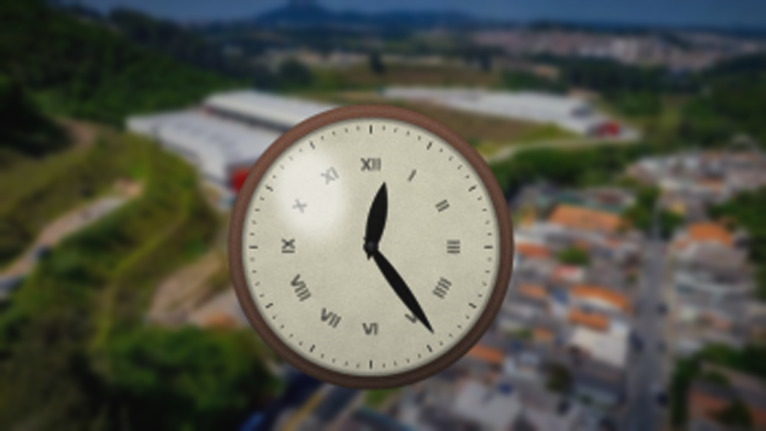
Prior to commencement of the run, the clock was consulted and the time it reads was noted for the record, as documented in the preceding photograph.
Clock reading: 12:24
